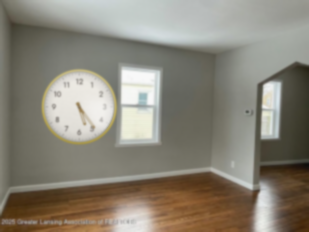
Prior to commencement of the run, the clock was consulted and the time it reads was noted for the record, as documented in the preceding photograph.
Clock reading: 5:24
